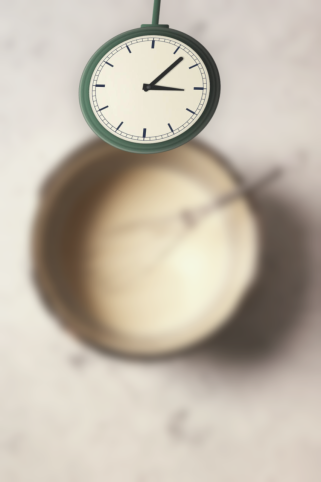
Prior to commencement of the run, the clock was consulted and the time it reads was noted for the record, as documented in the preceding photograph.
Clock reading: 3:07
